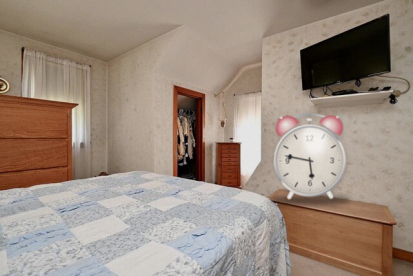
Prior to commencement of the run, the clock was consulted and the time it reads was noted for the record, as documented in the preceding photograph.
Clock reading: 5:47
